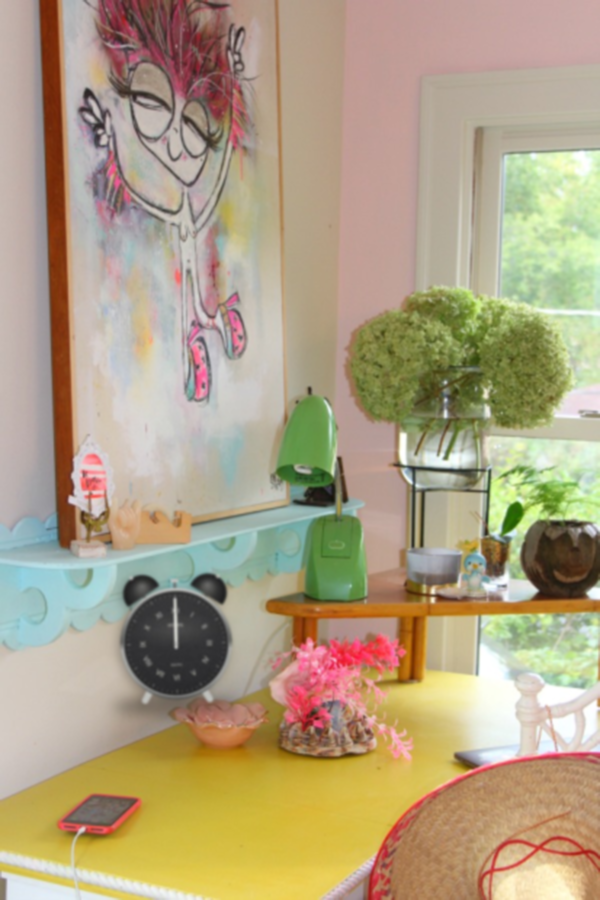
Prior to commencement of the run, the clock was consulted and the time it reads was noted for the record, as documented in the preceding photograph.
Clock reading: 12:00
